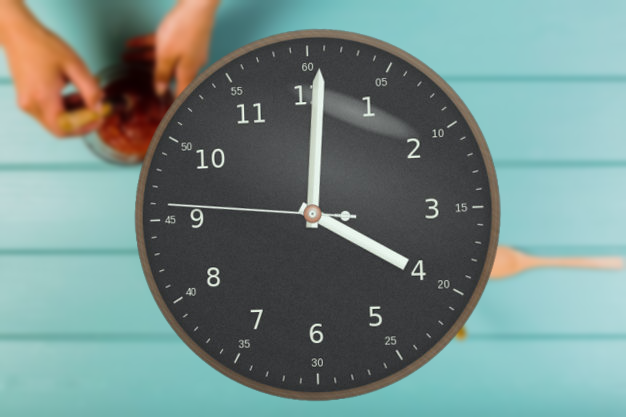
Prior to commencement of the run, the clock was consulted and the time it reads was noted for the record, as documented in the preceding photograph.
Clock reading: 4:00:46
